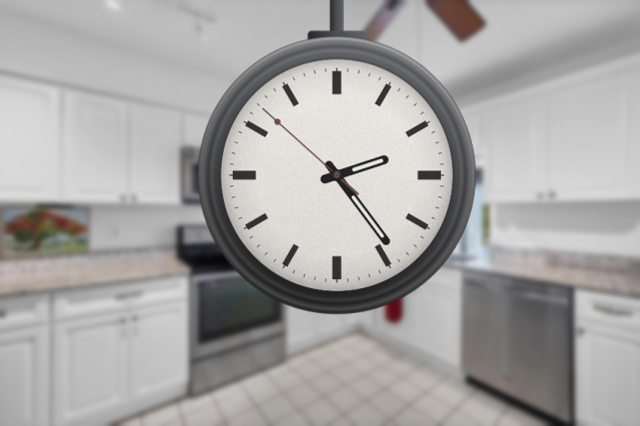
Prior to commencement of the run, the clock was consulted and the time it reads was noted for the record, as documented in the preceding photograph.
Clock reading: 2:23:52
